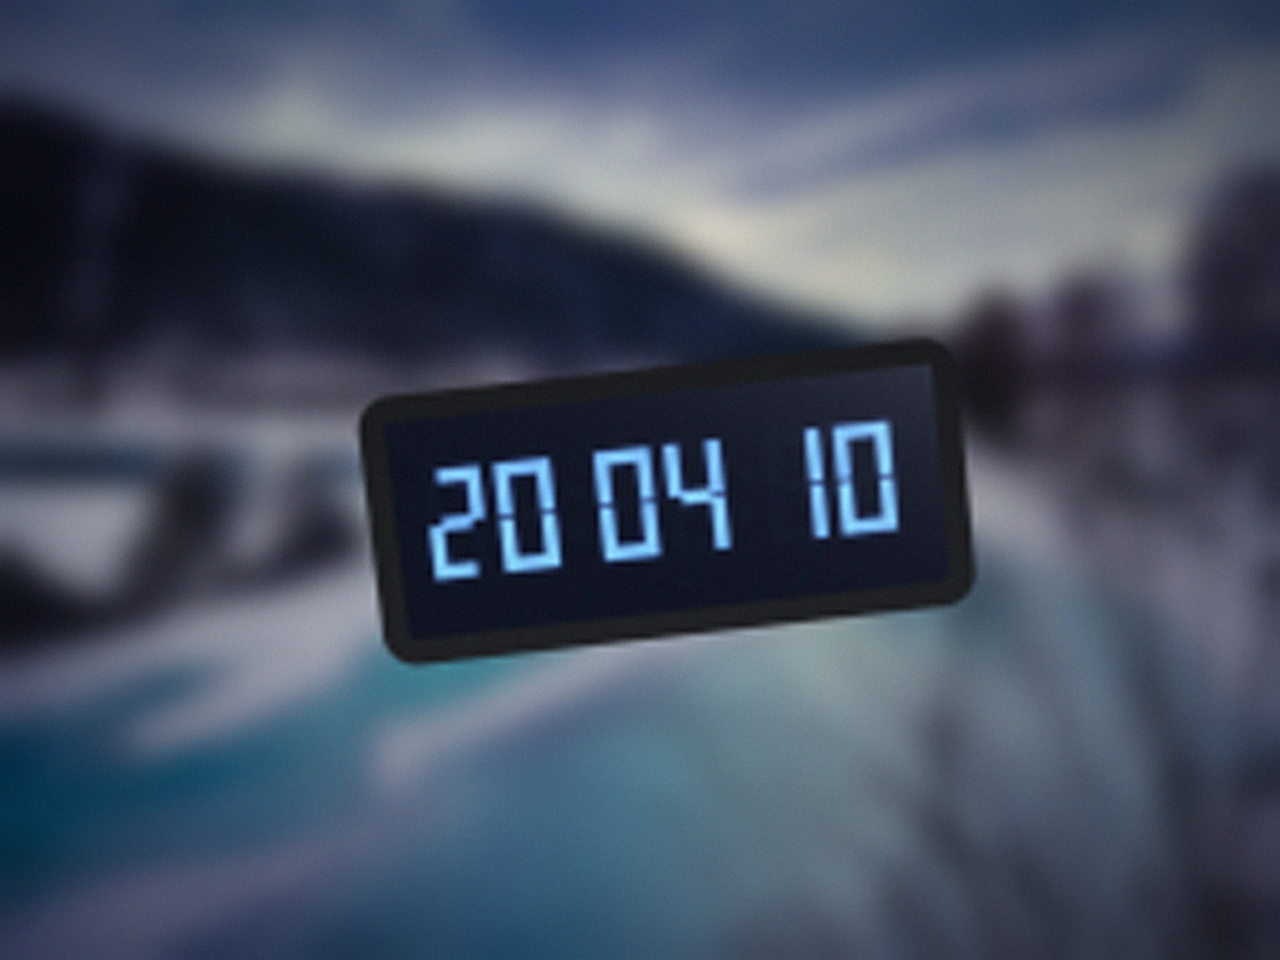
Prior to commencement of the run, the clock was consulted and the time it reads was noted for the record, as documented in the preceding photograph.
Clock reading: 20:04:10
